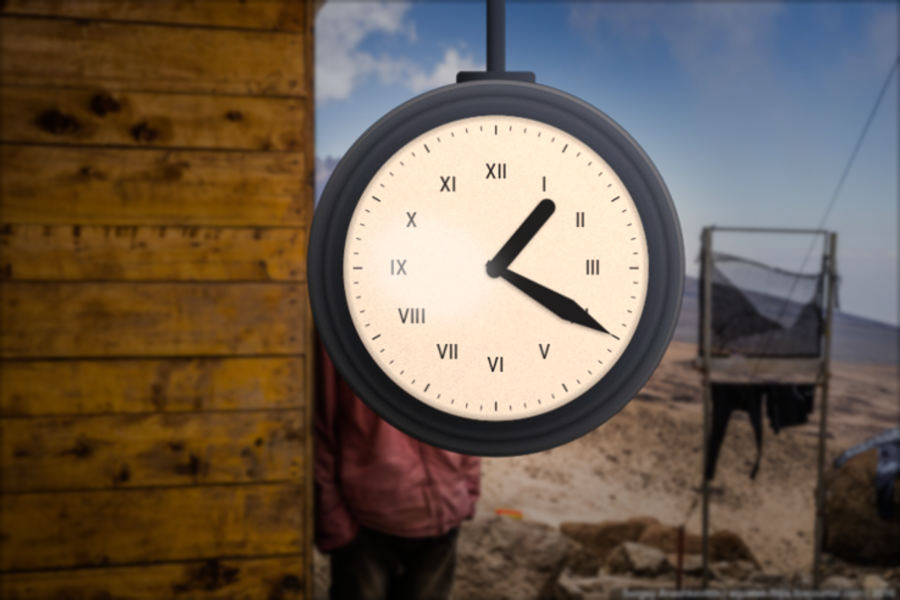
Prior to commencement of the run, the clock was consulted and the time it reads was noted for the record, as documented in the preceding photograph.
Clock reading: 1:20
